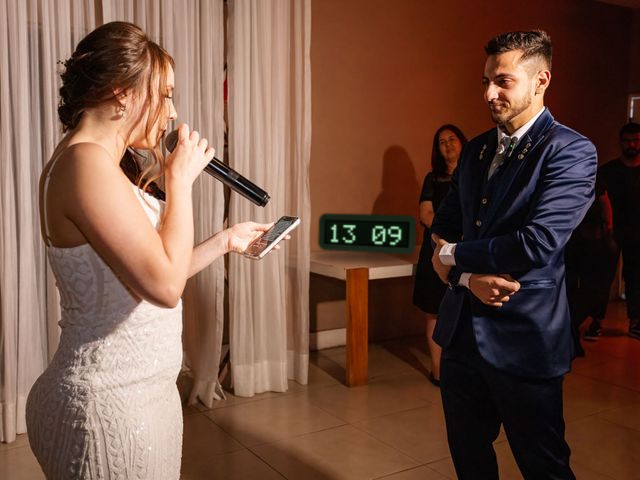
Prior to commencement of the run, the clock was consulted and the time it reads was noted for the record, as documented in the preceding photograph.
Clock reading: 13:09
